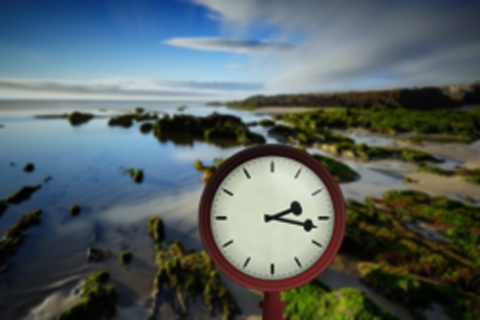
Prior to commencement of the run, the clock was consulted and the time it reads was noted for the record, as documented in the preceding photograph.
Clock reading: 2:17
